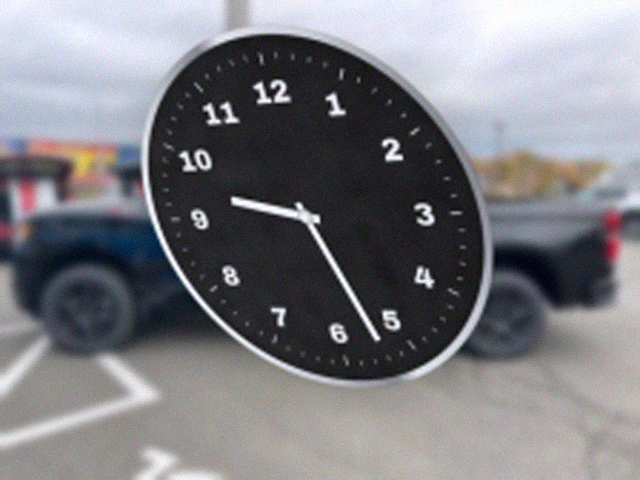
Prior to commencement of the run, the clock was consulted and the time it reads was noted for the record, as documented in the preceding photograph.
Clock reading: 9:27
